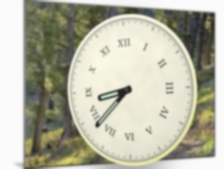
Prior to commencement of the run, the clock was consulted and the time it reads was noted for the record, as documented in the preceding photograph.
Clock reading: 8:38
